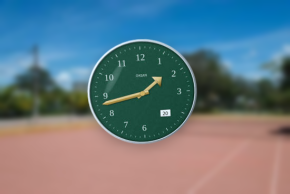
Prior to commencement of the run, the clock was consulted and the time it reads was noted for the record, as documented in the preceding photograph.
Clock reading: 1:43
